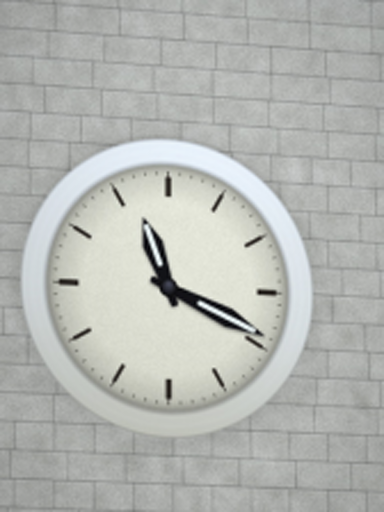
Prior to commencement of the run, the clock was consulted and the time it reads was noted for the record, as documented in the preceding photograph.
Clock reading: 11:19
